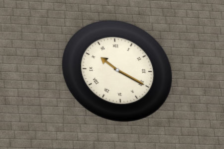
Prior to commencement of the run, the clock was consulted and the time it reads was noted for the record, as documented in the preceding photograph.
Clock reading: 10:20
